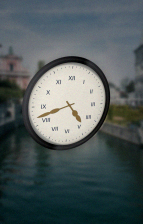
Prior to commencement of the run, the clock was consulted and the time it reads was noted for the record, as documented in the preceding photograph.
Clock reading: 4:42
